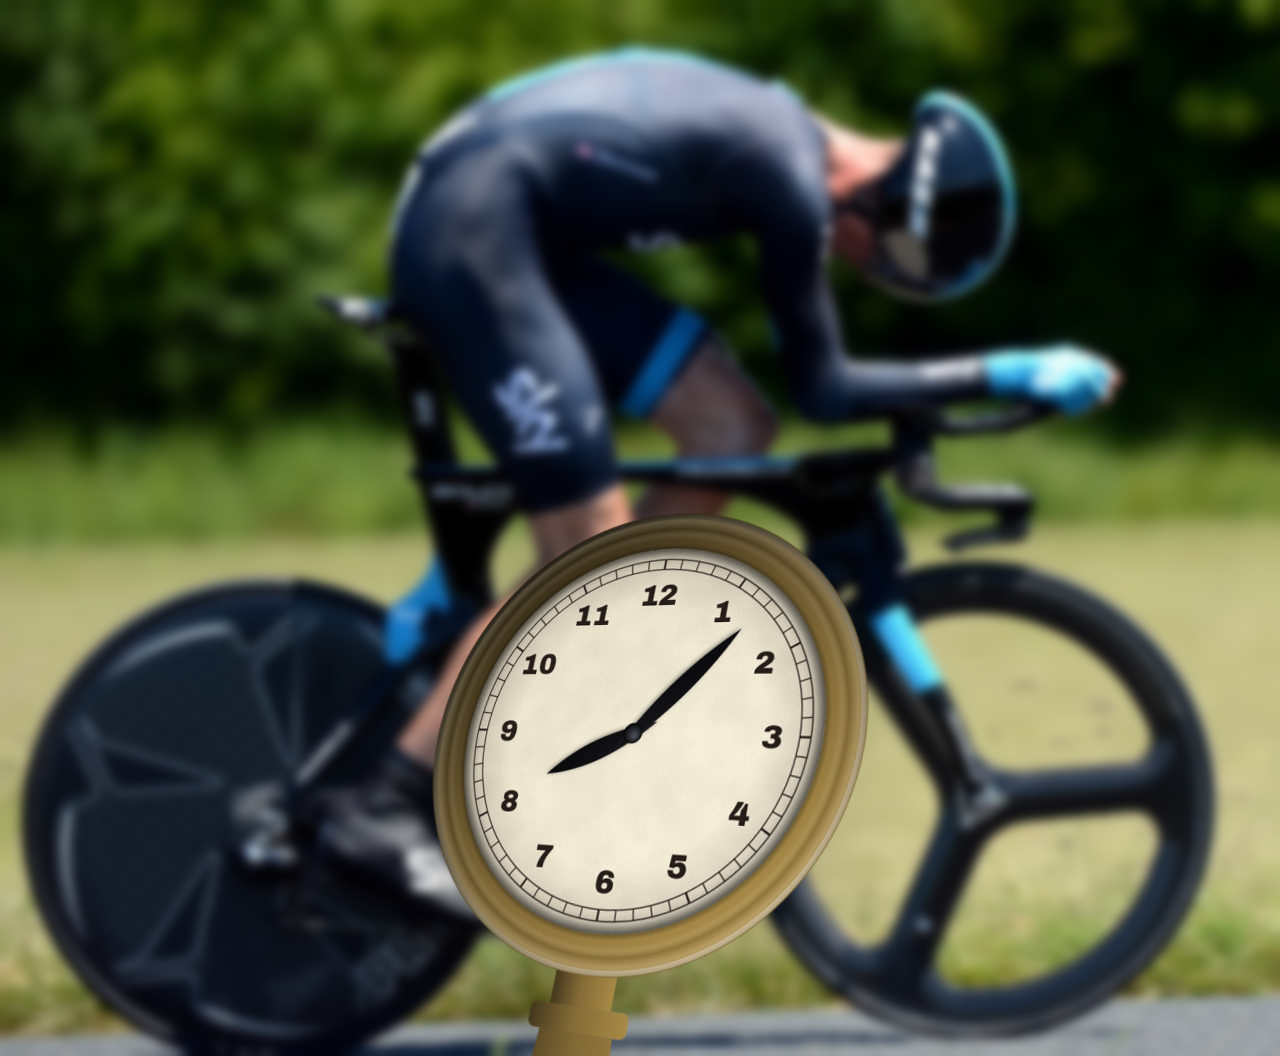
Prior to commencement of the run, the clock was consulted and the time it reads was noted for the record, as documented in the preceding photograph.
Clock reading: 8:07
